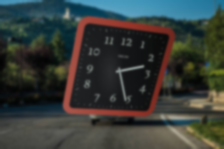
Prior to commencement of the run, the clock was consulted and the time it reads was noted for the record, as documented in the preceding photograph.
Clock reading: 2:26
